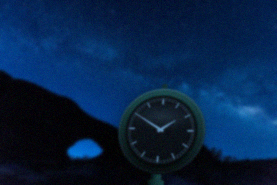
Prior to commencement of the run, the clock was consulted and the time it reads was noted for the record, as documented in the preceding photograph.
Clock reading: 1:50
